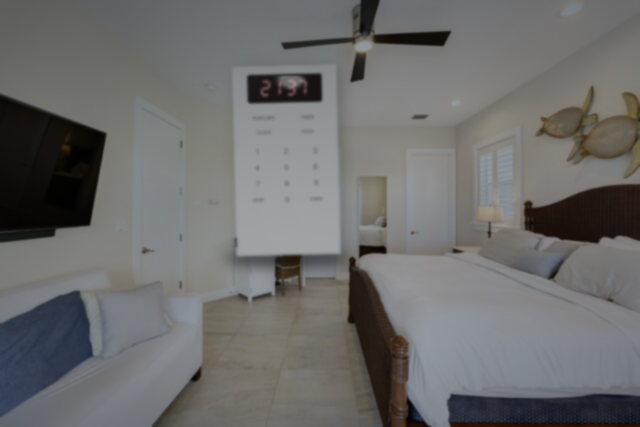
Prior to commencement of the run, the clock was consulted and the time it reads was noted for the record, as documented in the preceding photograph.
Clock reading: 21:37
